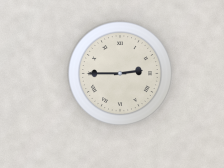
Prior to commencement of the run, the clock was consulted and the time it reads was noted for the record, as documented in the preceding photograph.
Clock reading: 2:45
